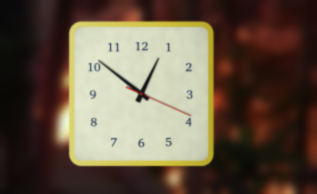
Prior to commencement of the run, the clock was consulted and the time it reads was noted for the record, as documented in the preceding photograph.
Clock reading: 12:51:19
